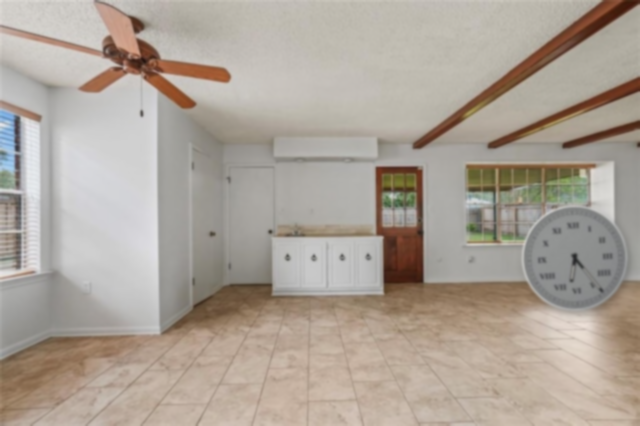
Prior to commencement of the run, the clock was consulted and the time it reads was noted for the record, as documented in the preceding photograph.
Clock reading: 6:24
